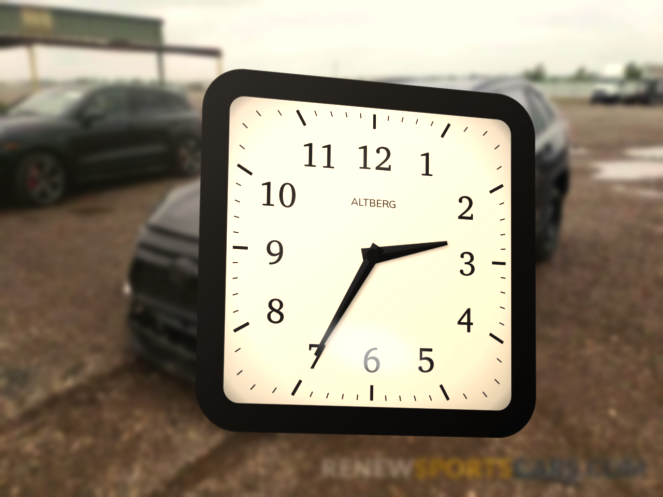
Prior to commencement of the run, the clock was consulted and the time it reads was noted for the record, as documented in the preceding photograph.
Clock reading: 2:35
